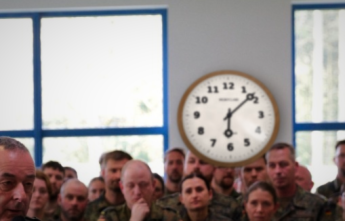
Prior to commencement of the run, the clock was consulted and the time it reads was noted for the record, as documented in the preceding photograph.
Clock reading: 6:08
